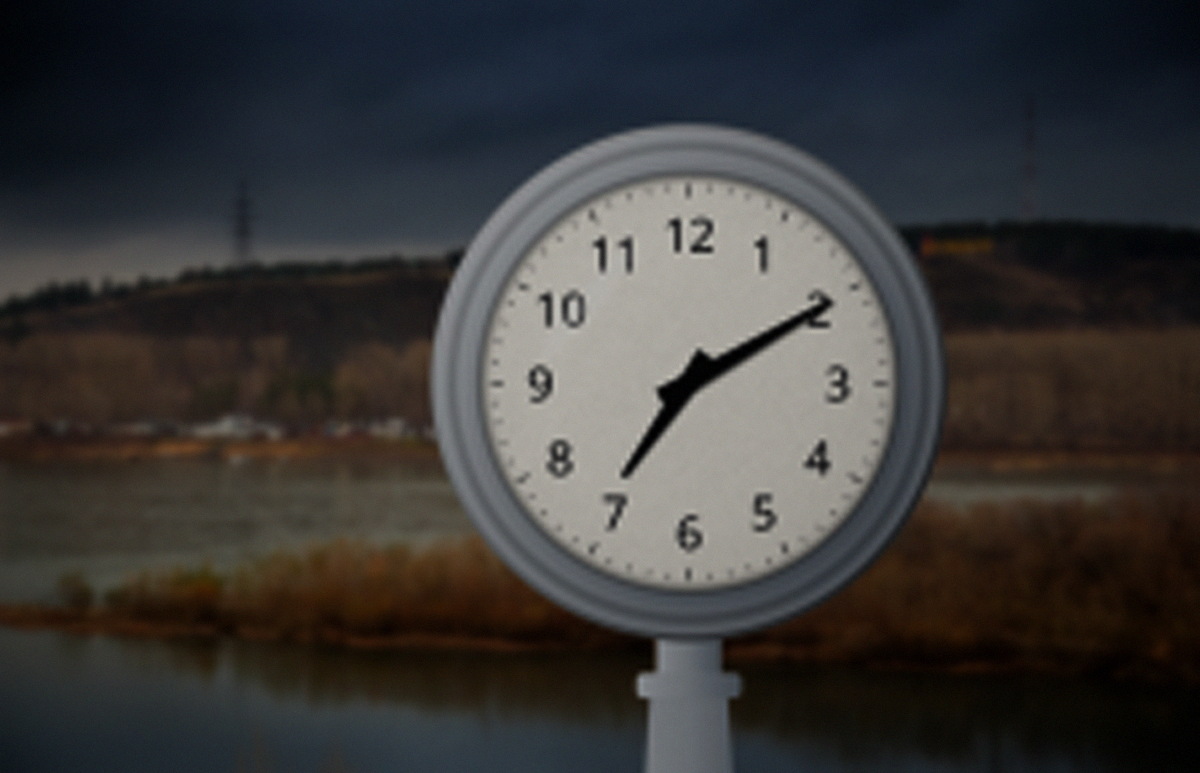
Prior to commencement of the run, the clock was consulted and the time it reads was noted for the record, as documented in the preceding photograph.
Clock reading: 7:10
